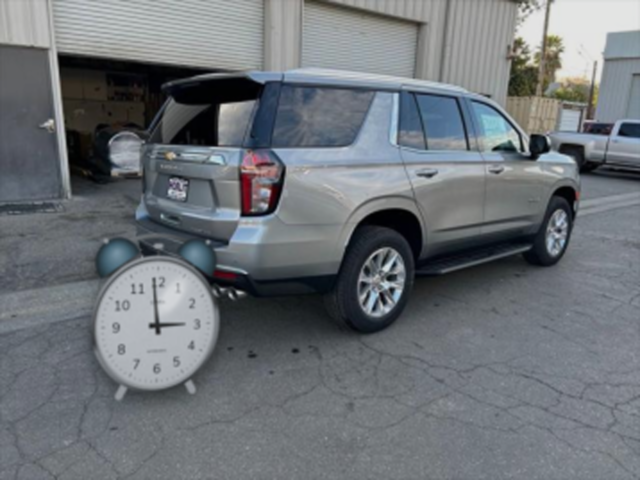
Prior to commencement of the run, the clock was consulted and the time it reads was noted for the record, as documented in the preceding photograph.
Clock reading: 2:59
